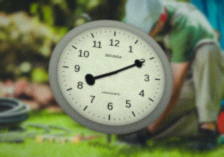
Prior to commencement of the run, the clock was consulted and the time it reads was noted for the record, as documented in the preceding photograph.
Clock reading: 8:10
